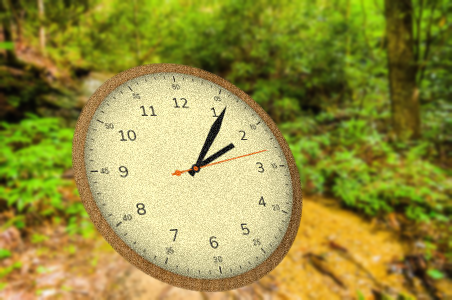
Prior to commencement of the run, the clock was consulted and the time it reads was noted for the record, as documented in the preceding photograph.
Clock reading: 2:06:13
